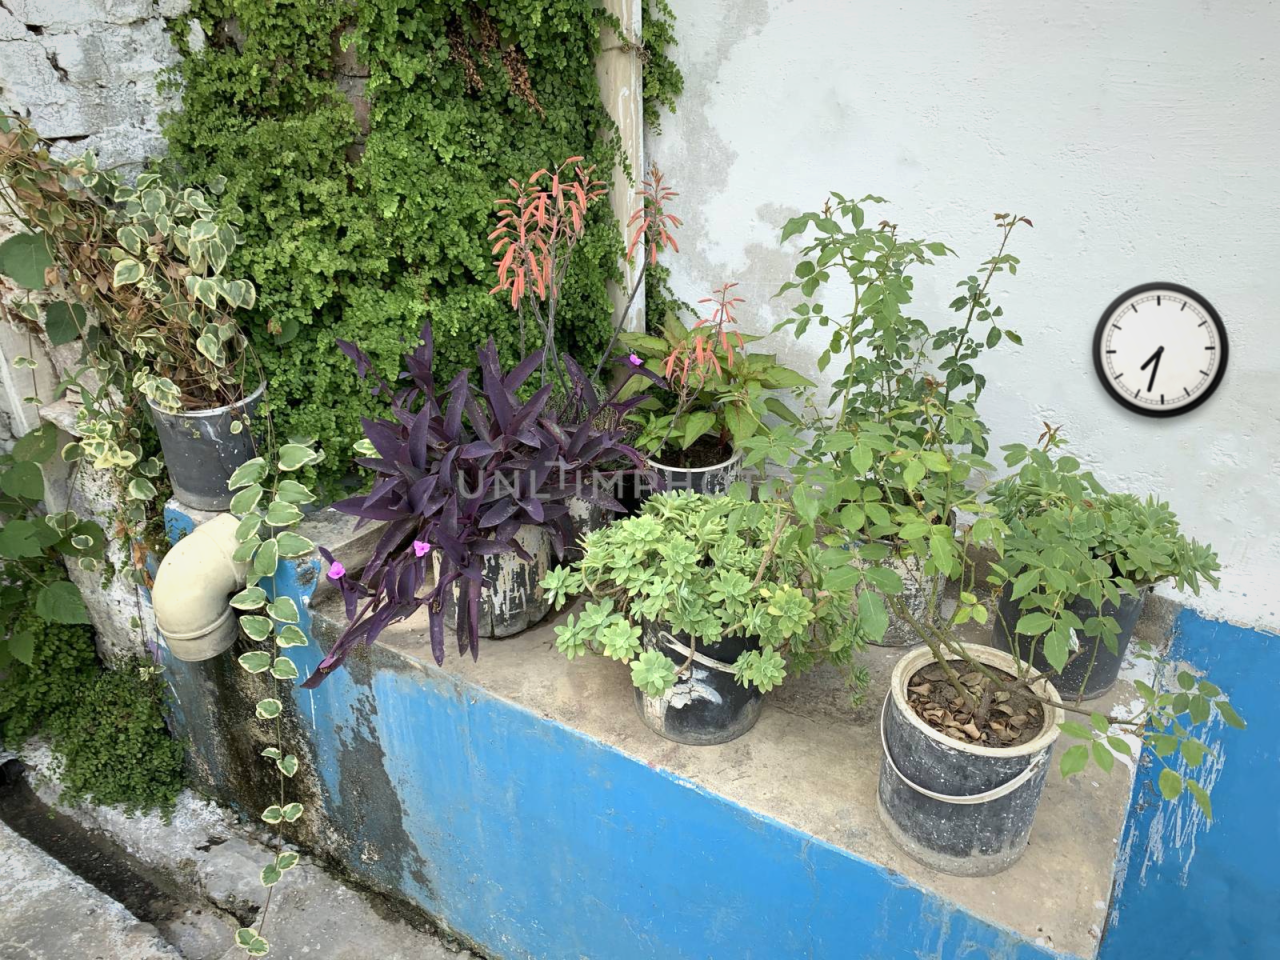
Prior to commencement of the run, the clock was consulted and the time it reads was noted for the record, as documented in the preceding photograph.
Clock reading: 7:33
